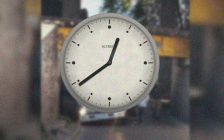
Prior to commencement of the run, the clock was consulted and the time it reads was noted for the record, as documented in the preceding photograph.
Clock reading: 12:39
